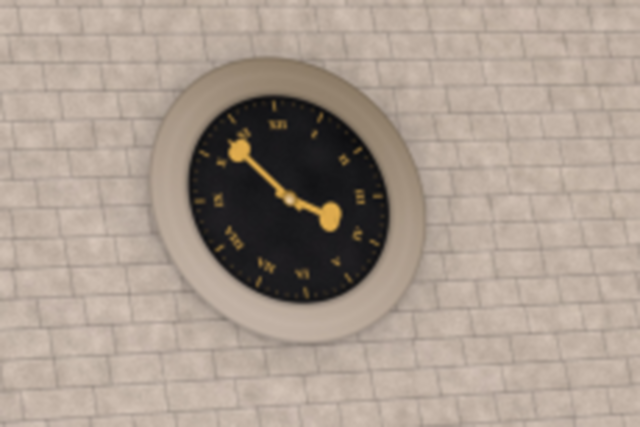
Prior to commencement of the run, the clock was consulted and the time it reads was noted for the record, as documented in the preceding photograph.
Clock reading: 3:53
